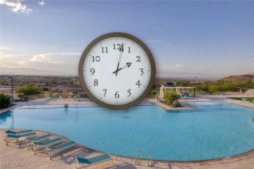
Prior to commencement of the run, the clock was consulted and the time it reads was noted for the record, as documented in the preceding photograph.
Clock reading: 2:02
